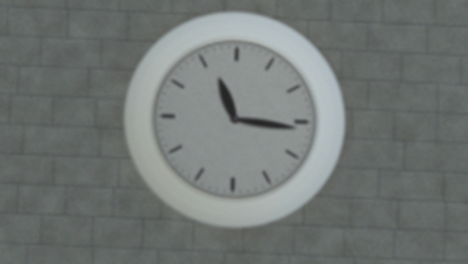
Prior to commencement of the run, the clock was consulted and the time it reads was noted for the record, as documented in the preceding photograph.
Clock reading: 11:16
